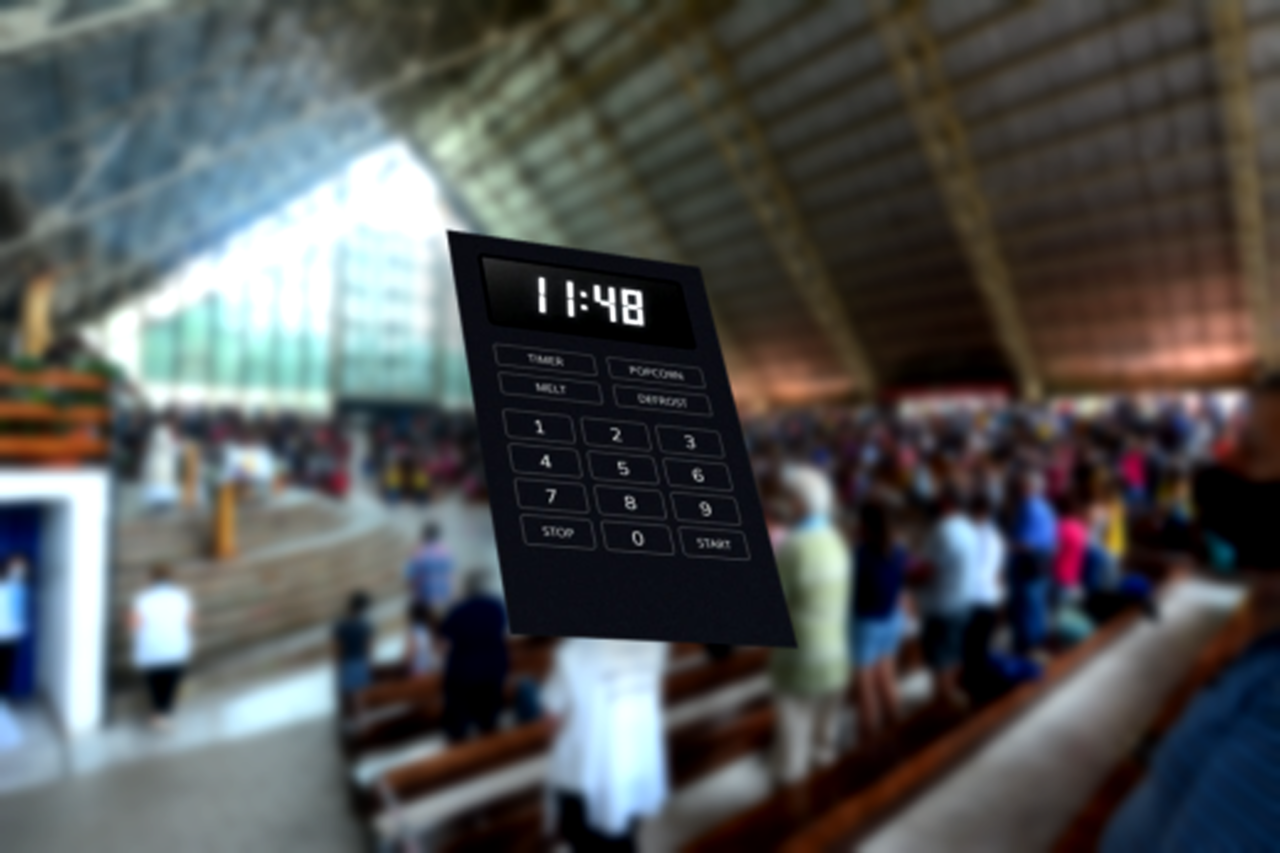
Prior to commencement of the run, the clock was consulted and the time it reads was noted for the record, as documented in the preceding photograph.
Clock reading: 11:48
